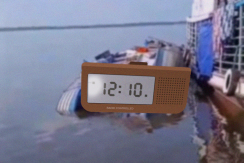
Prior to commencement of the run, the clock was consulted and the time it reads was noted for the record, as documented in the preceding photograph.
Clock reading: 12:10
